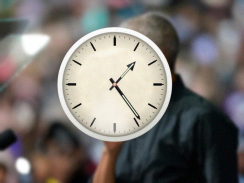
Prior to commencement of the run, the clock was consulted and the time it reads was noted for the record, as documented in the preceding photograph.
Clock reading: 1:24
